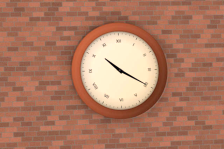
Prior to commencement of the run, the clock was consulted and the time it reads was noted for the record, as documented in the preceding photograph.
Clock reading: 10:20
